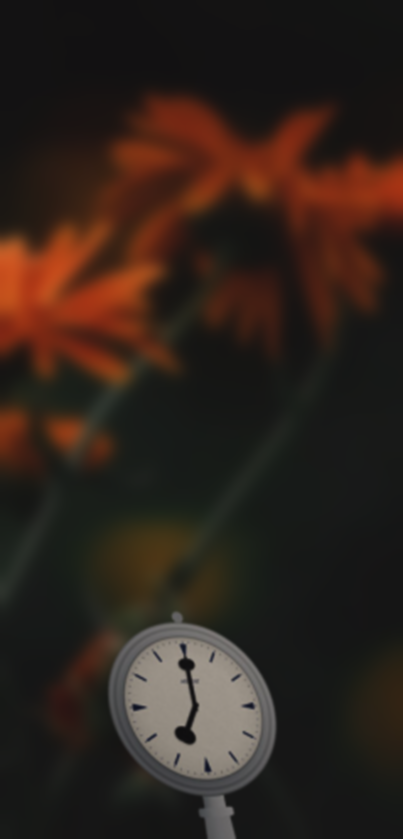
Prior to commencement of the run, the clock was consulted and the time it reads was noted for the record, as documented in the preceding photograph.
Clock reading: 7:00
